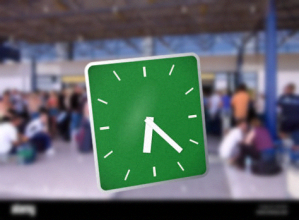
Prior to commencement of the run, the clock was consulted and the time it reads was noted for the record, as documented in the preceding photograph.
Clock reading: 6:23
